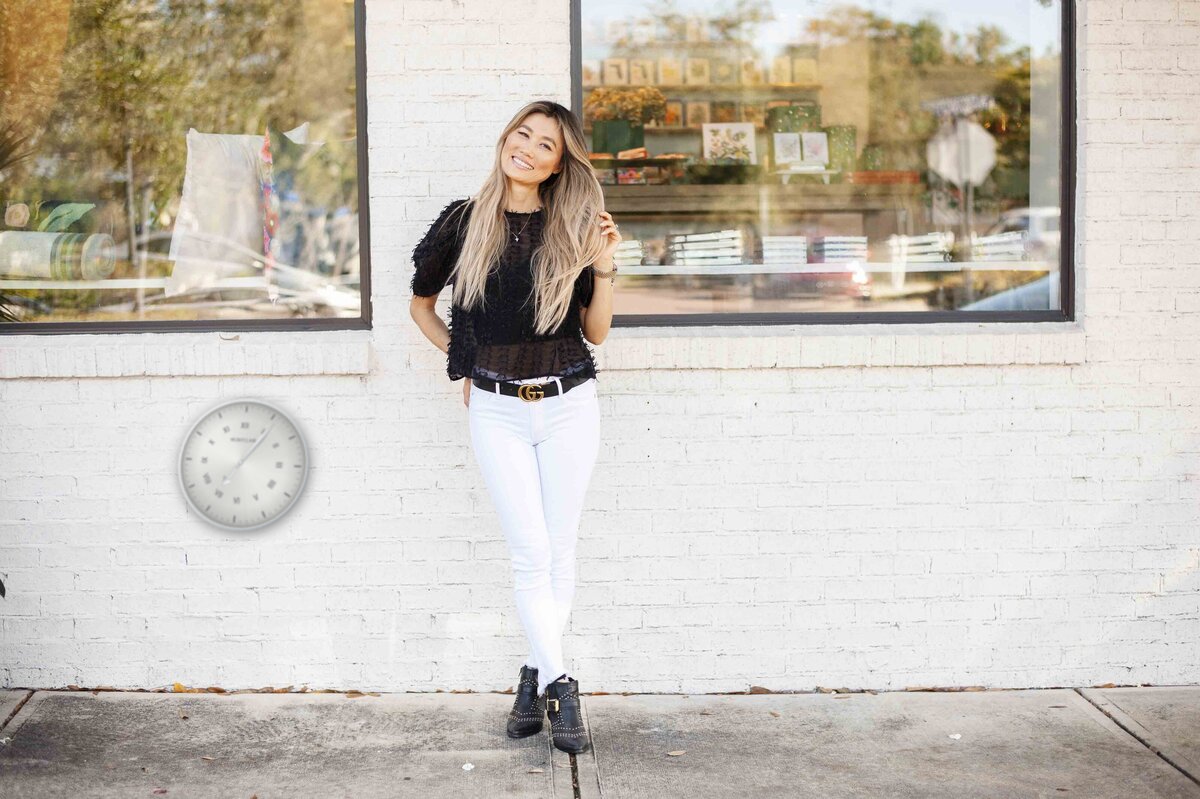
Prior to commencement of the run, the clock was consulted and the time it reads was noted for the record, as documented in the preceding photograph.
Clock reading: 7:06
